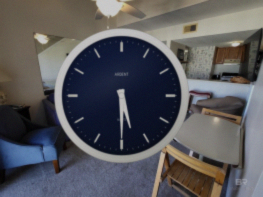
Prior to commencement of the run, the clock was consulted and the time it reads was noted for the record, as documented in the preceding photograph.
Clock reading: 5:30
